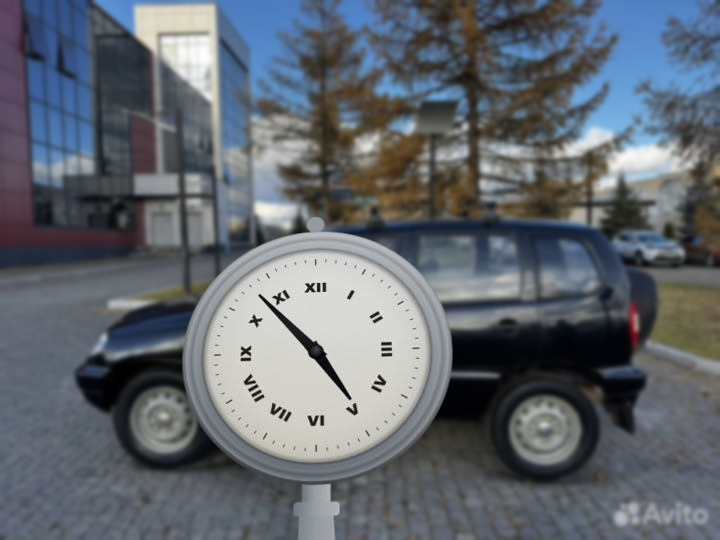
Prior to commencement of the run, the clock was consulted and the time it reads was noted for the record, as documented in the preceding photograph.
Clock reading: 4:53
